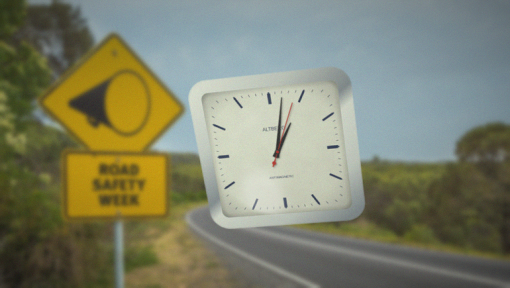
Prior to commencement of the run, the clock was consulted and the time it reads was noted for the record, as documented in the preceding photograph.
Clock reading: 1:02:04
